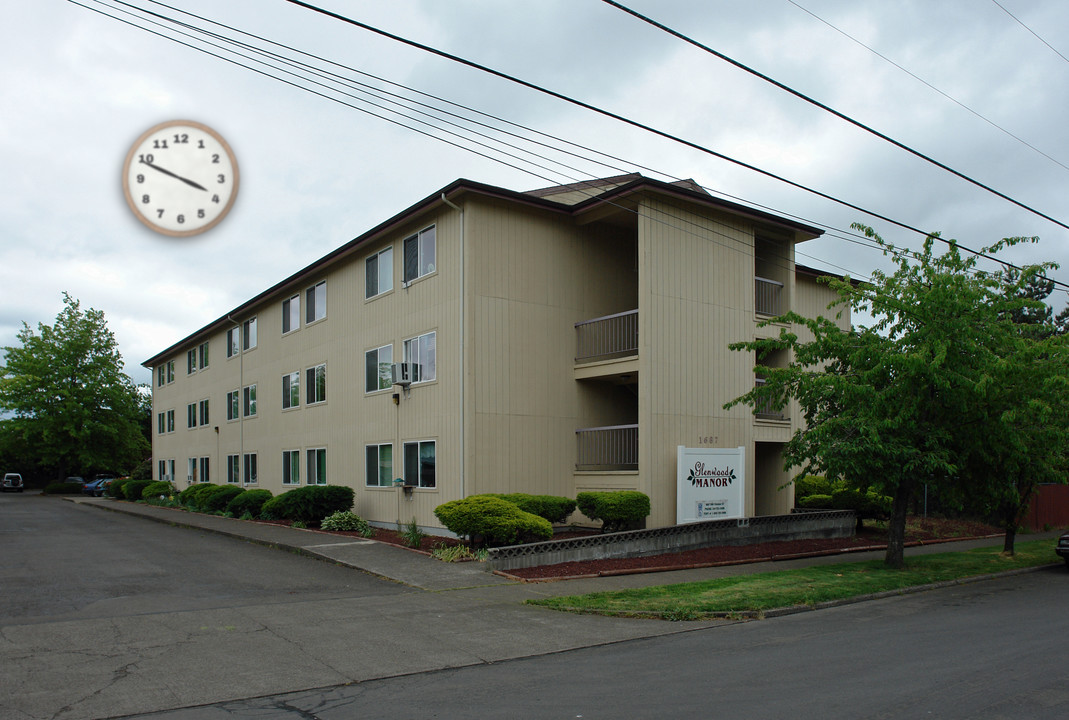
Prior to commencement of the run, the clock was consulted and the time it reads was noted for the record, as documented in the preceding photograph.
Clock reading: 3:49
